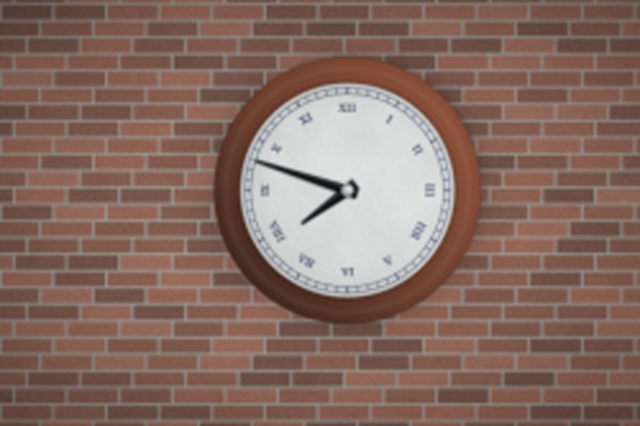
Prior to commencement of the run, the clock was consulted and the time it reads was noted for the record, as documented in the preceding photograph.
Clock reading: 7:48
